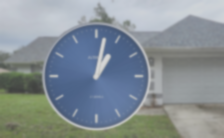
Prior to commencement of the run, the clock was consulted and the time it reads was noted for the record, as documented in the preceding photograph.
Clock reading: 1:02
